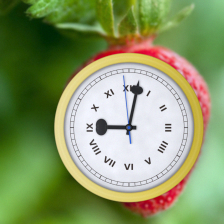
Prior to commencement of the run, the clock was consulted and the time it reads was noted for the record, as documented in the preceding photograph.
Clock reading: 9:01:59
